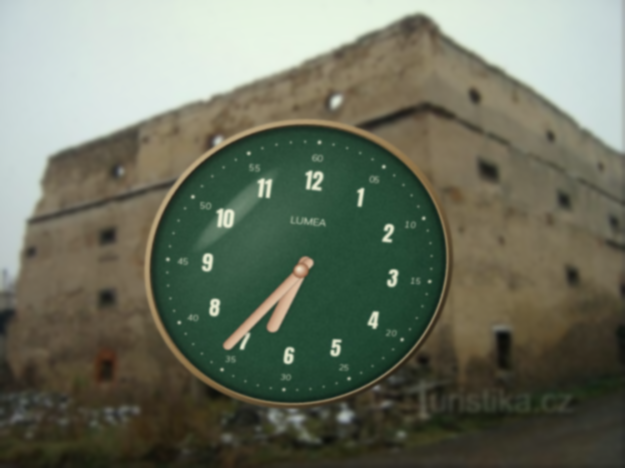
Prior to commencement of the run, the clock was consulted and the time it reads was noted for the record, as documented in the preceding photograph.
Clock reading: 6:36
